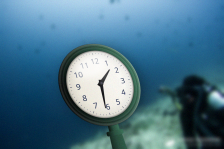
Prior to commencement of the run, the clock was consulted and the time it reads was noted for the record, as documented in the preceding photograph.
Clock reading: 1:31
